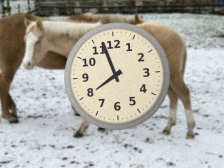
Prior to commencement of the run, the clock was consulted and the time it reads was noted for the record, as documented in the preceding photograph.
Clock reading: 7:57
